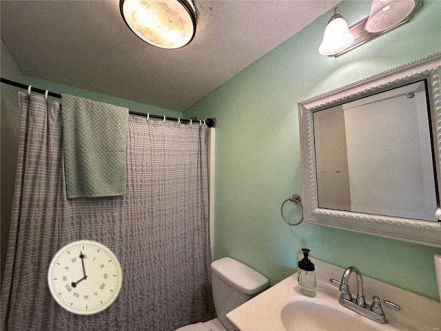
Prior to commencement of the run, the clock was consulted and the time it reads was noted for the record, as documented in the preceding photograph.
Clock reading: 7:59
